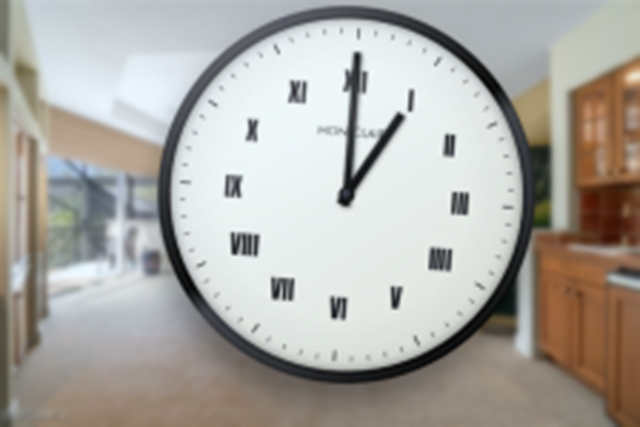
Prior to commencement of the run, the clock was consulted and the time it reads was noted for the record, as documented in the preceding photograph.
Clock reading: 1:00
